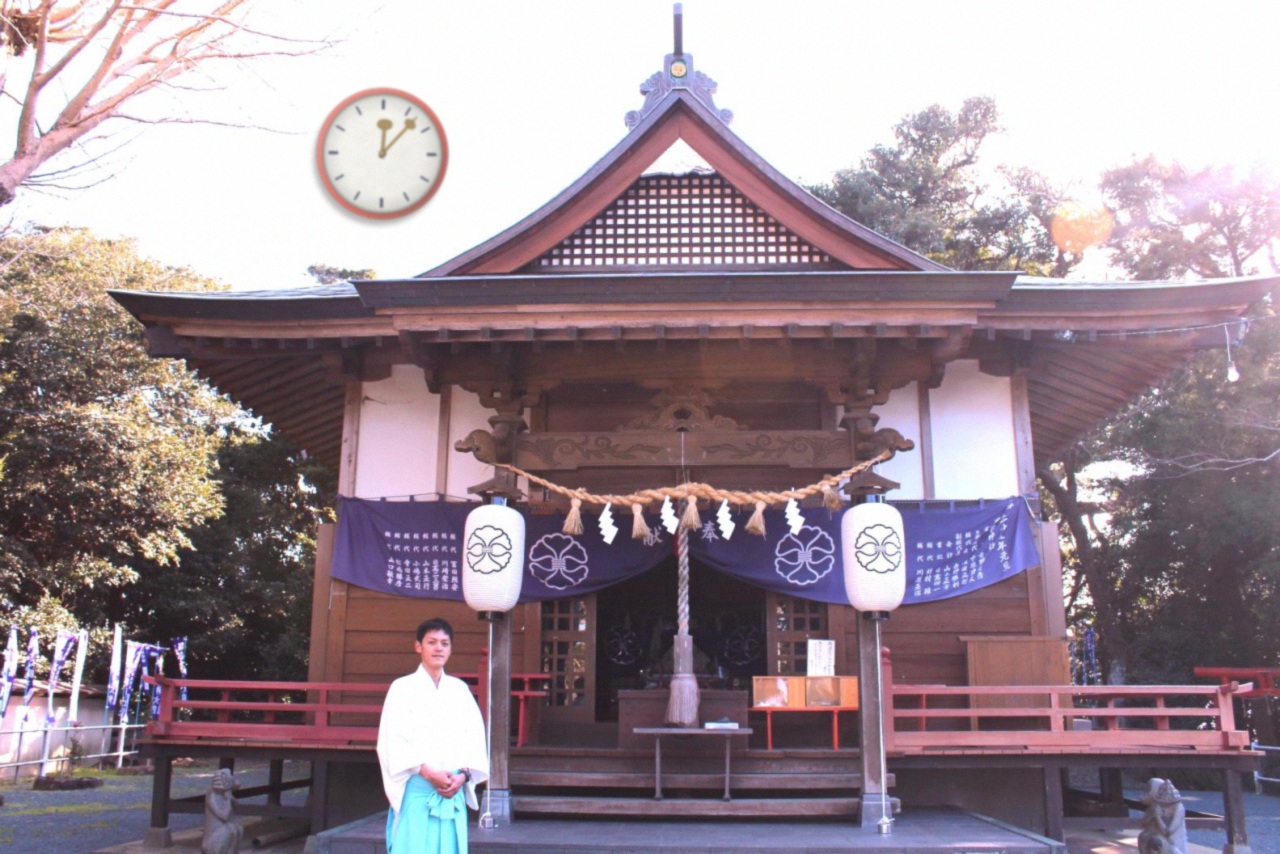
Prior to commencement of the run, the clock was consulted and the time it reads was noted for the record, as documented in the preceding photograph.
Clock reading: 12:07
